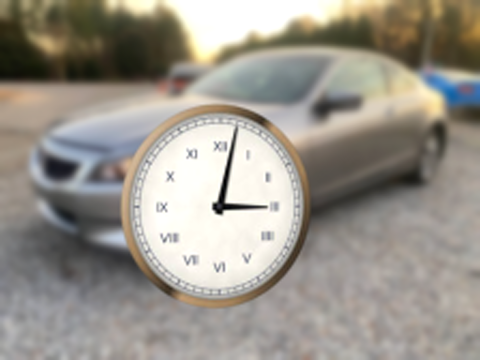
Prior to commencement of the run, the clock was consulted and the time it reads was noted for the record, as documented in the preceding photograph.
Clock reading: 3:02
